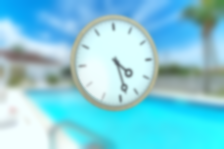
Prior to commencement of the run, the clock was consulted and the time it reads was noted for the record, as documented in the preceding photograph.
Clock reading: 4:28
